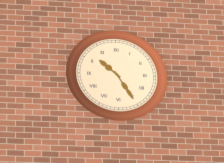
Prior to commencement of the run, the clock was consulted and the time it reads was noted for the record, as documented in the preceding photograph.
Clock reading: 10:25
